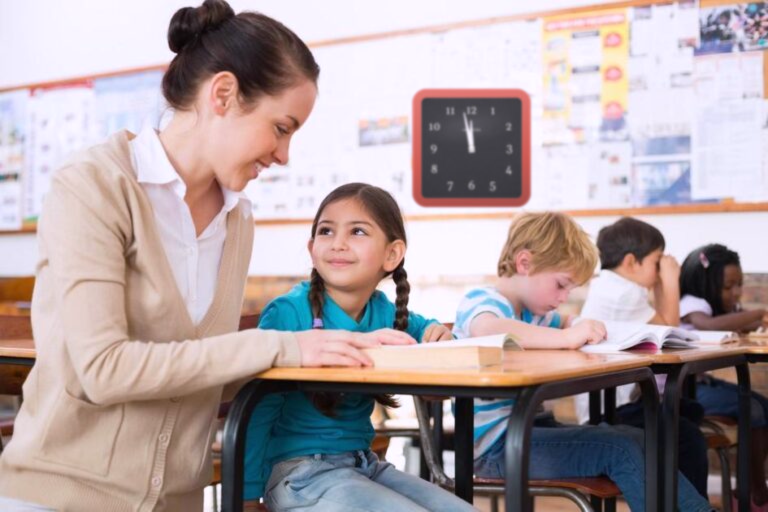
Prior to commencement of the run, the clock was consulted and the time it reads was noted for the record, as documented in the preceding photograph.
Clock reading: 11:58
